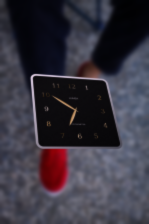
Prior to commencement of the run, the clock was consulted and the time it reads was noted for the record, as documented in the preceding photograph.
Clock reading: 6:51
